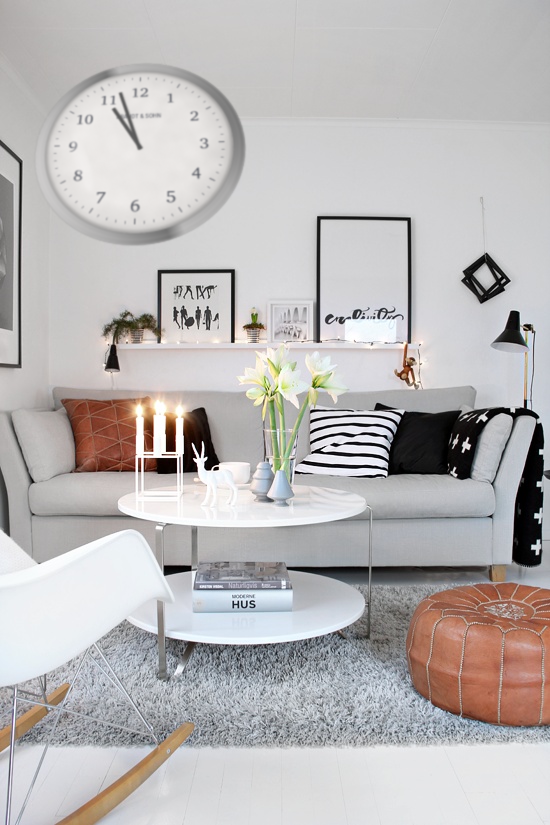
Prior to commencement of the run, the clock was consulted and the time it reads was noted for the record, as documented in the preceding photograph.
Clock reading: 10:57
